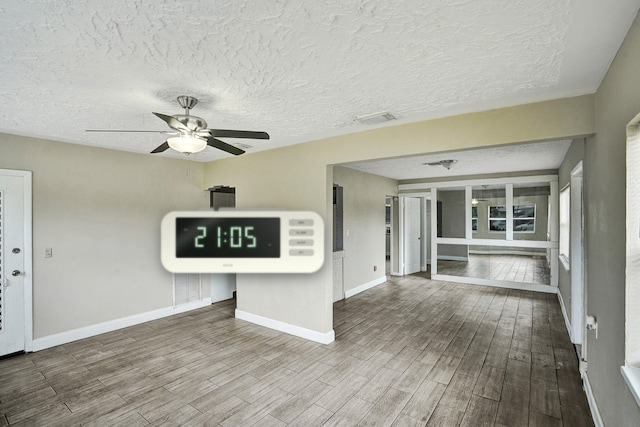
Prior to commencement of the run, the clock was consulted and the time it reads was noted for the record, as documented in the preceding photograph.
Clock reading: 21:05
